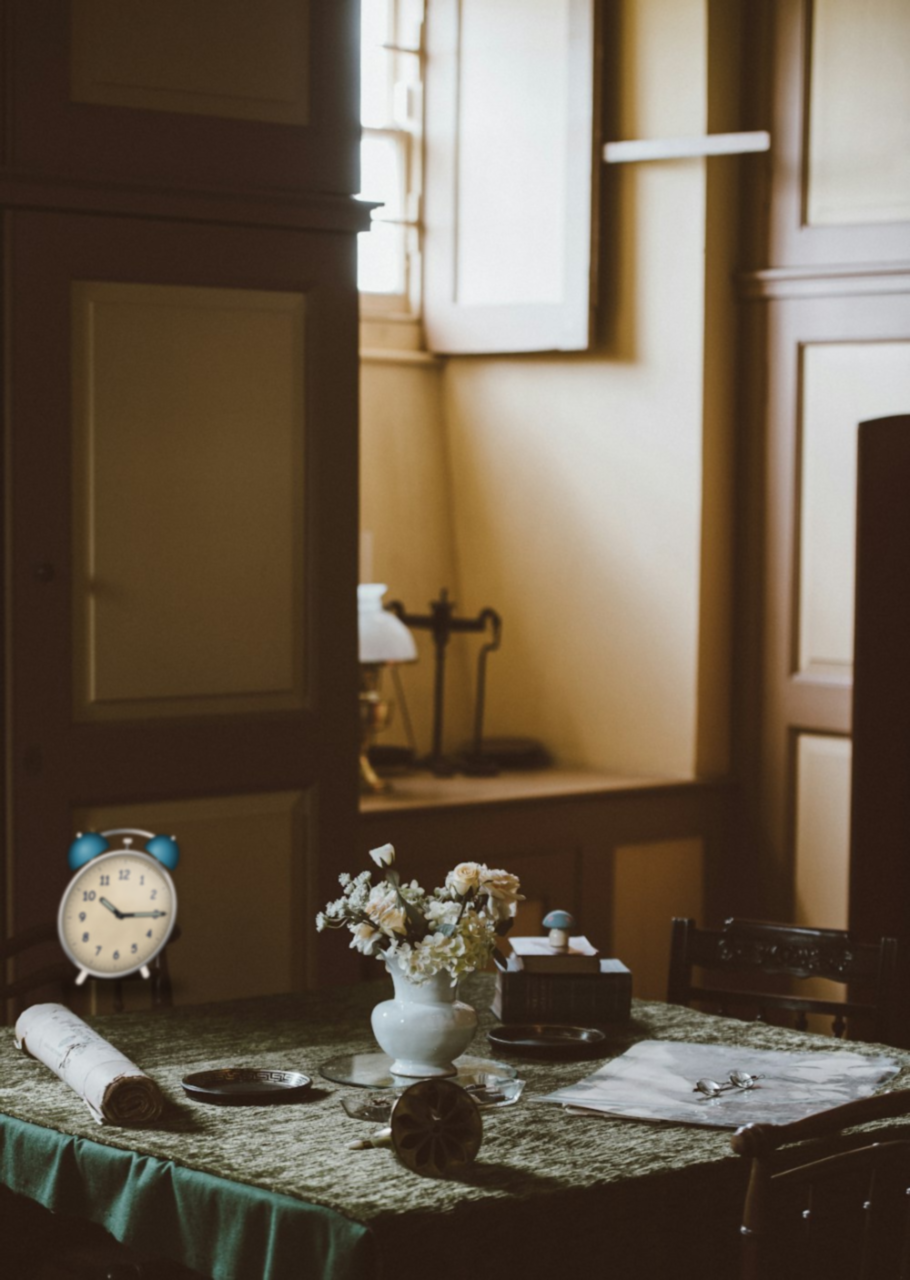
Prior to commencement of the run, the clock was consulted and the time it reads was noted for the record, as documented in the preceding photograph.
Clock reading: 10:15
